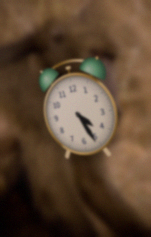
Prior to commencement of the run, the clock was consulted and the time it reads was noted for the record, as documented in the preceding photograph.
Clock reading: 4:26
